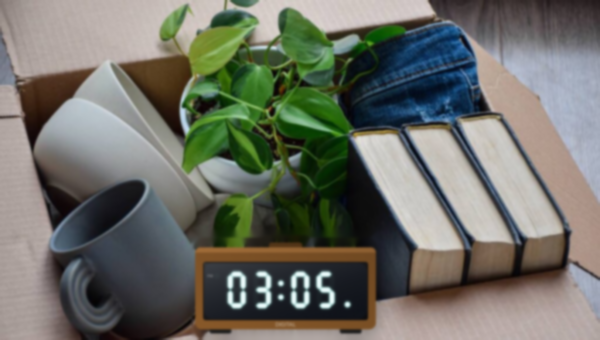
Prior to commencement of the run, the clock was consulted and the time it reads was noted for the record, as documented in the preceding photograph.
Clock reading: 3:05
